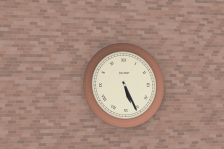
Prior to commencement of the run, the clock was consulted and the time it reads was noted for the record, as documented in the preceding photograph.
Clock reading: 5:26
